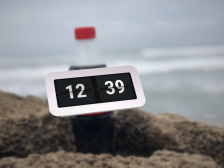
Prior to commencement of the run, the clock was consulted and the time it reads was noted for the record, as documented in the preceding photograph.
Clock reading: 12:39
